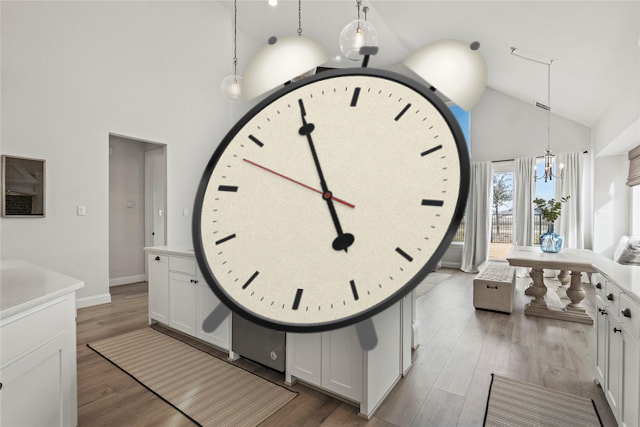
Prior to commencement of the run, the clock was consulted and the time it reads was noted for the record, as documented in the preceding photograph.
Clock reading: 4:54:48
